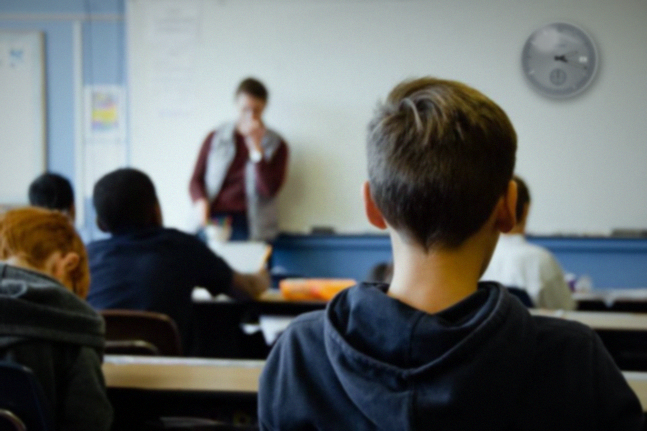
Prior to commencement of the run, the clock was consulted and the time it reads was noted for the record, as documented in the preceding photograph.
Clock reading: 2:18
